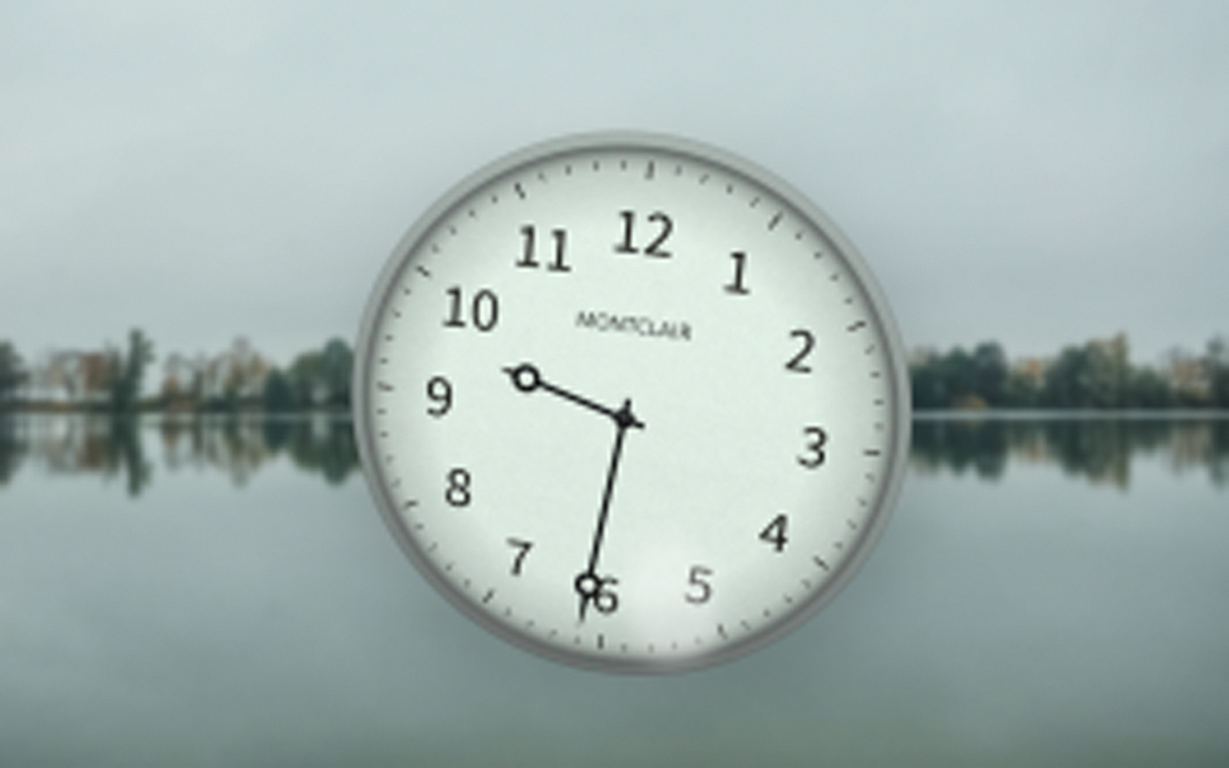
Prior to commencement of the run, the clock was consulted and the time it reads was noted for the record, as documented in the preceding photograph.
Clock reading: 9:31
